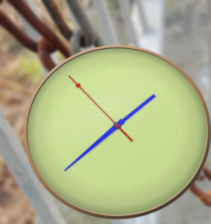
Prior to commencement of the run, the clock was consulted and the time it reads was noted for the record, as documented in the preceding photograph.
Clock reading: 1:37:53
